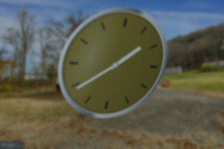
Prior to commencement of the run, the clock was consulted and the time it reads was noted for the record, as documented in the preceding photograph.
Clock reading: 1:39
